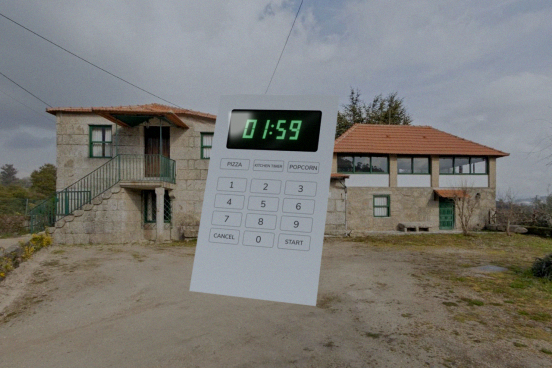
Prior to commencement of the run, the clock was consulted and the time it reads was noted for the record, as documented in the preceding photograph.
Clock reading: 1:59
